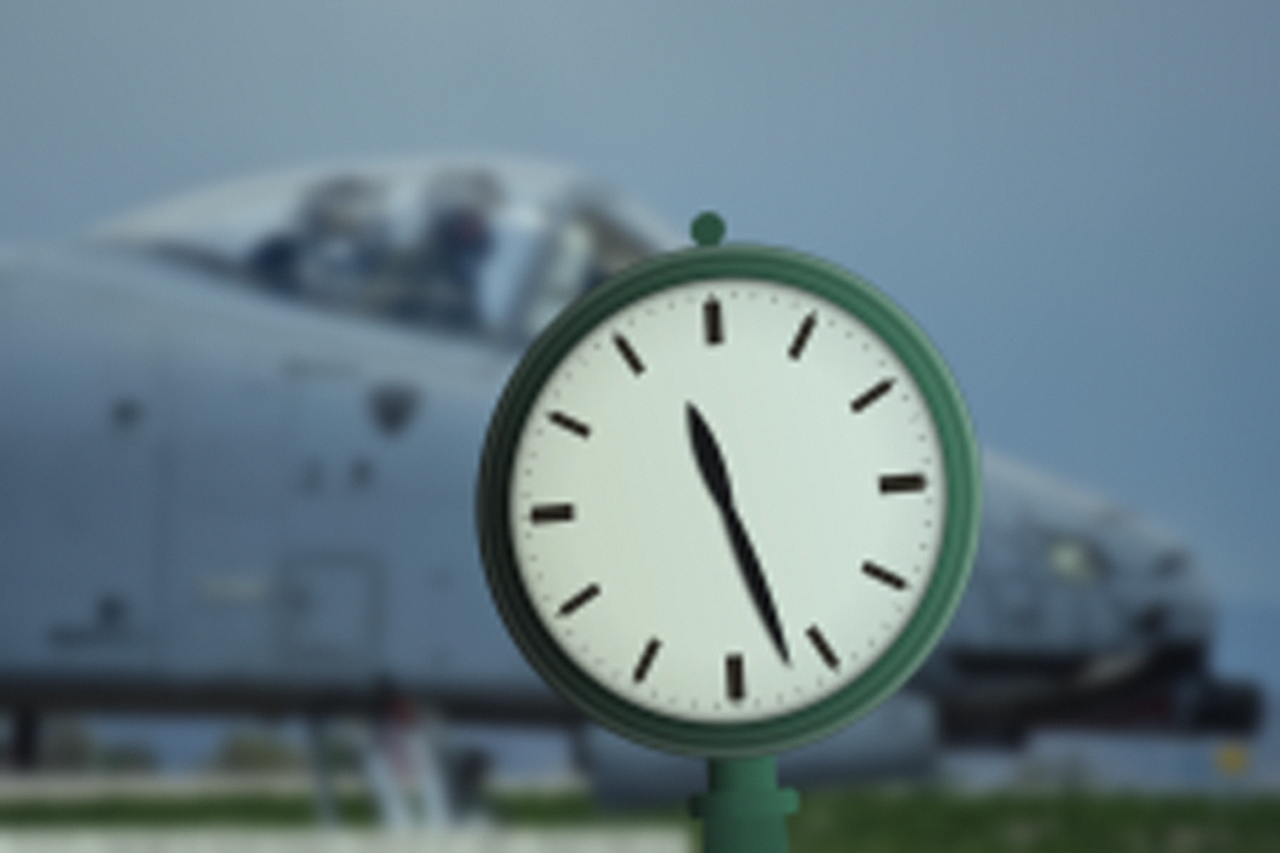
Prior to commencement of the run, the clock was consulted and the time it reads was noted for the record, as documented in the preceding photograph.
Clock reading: 11:27
